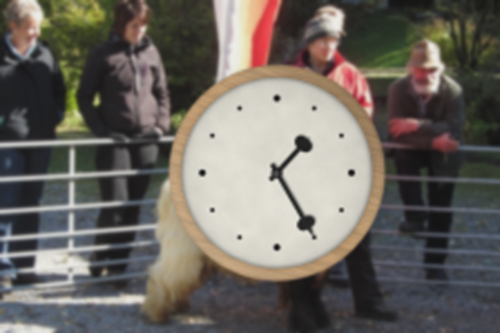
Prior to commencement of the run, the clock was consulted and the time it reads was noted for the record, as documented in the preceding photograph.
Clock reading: 1:25
